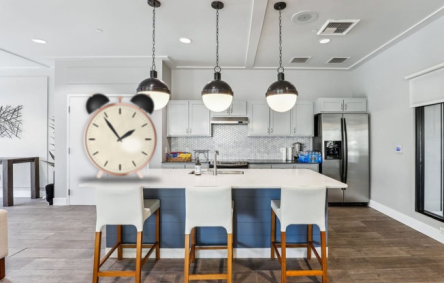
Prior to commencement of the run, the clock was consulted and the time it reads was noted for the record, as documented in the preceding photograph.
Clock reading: 1:54
